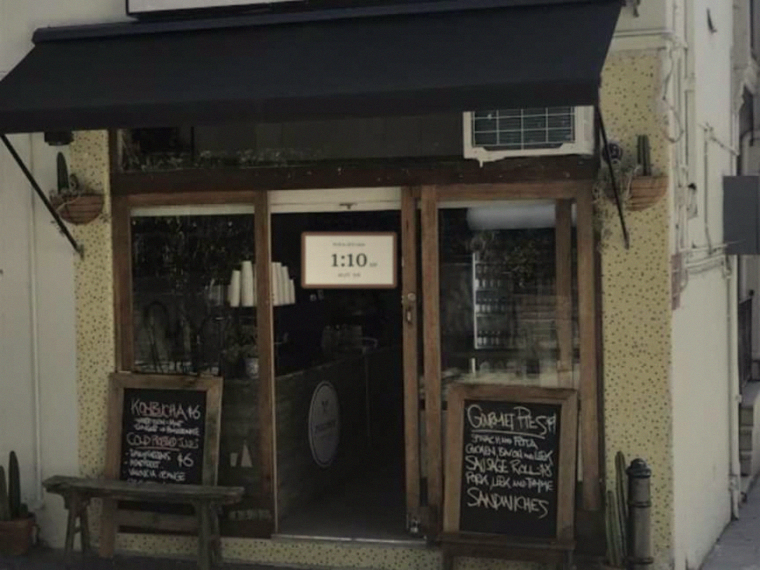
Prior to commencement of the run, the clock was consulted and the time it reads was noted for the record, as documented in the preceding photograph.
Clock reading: 1:10
